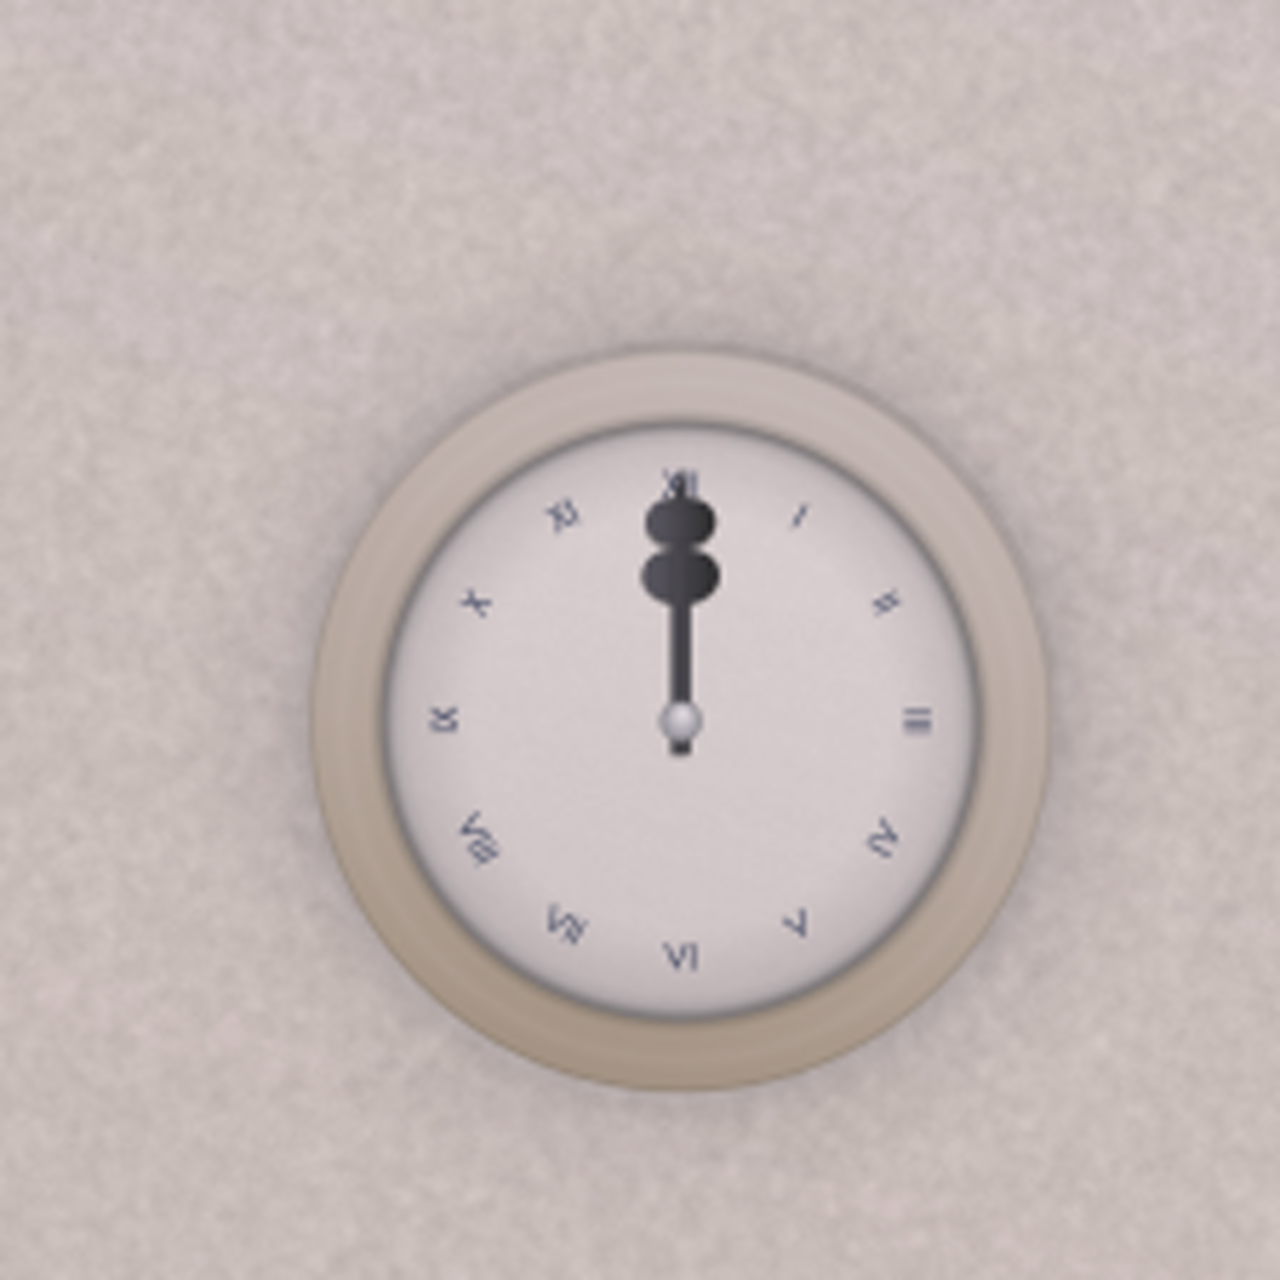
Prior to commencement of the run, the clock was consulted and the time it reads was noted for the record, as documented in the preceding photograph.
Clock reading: 12:00
